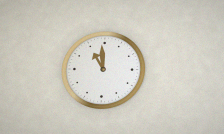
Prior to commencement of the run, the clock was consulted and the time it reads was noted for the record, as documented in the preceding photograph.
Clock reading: 10:59
